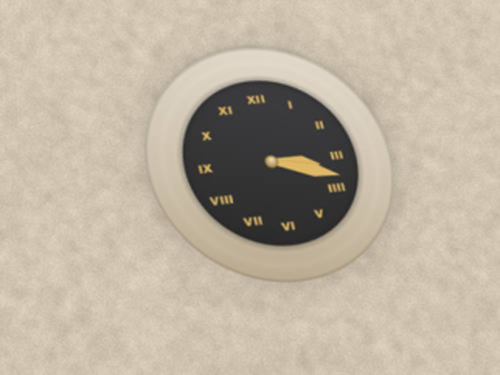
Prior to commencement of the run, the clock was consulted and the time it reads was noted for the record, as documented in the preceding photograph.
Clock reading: 3:18
